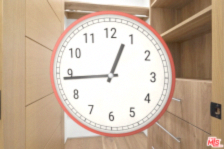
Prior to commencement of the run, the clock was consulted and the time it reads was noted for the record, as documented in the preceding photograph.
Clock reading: 12:44
